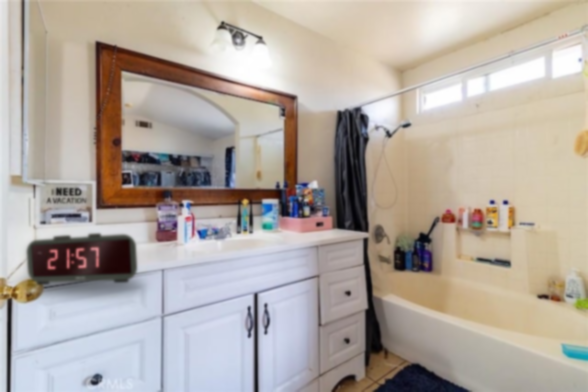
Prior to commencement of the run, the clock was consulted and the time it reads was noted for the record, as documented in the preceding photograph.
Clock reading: 21:57
